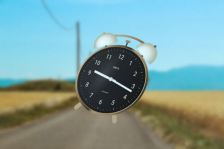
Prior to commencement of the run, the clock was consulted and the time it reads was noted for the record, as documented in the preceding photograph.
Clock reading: 9:17
